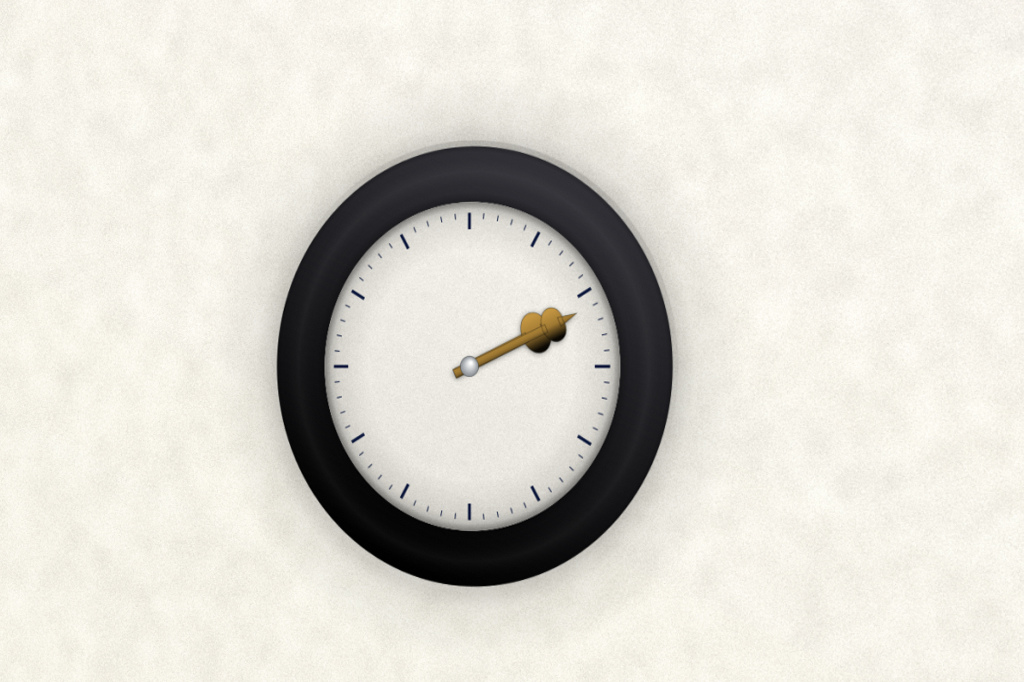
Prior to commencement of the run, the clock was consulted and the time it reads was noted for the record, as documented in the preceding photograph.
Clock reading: 2:11
